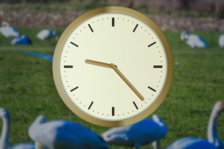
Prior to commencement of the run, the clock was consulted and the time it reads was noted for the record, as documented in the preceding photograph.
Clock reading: 9:23
